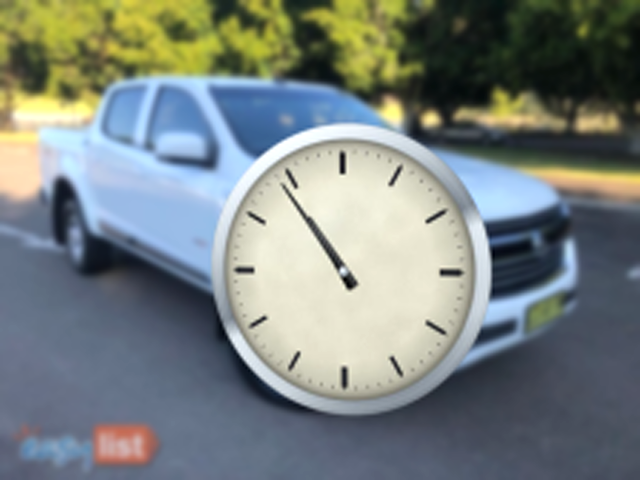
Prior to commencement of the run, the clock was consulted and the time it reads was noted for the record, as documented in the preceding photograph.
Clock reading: 10:54
